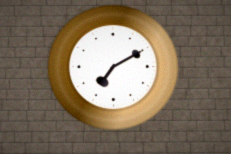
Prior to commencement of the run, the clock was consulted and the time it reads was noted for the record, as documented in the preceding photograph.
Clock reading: 7:10
